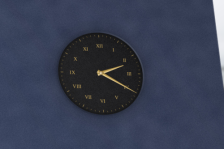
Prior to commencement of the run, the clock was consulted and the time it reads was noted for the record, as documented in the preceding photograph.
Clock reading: 2:20
